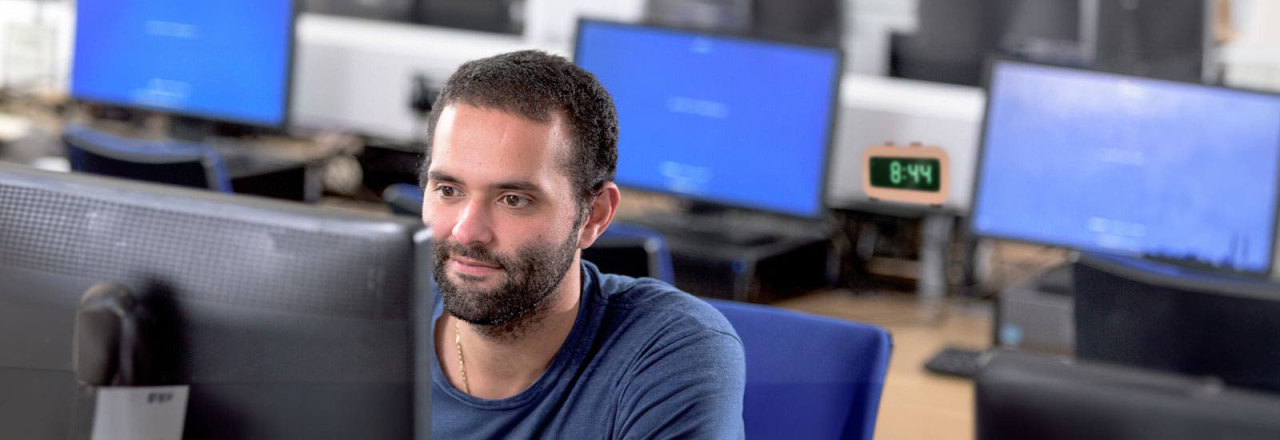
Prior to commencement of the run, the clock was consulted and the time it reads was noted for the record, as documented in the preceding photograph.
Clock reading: 8:44
